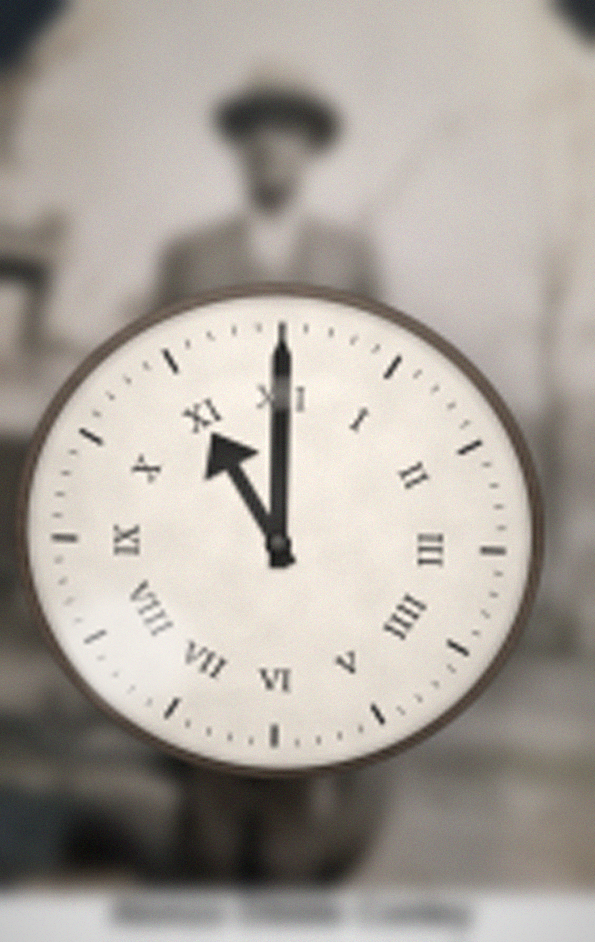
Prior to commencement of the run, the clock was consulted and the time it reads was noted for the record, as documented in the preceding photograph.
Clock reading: 11:00
